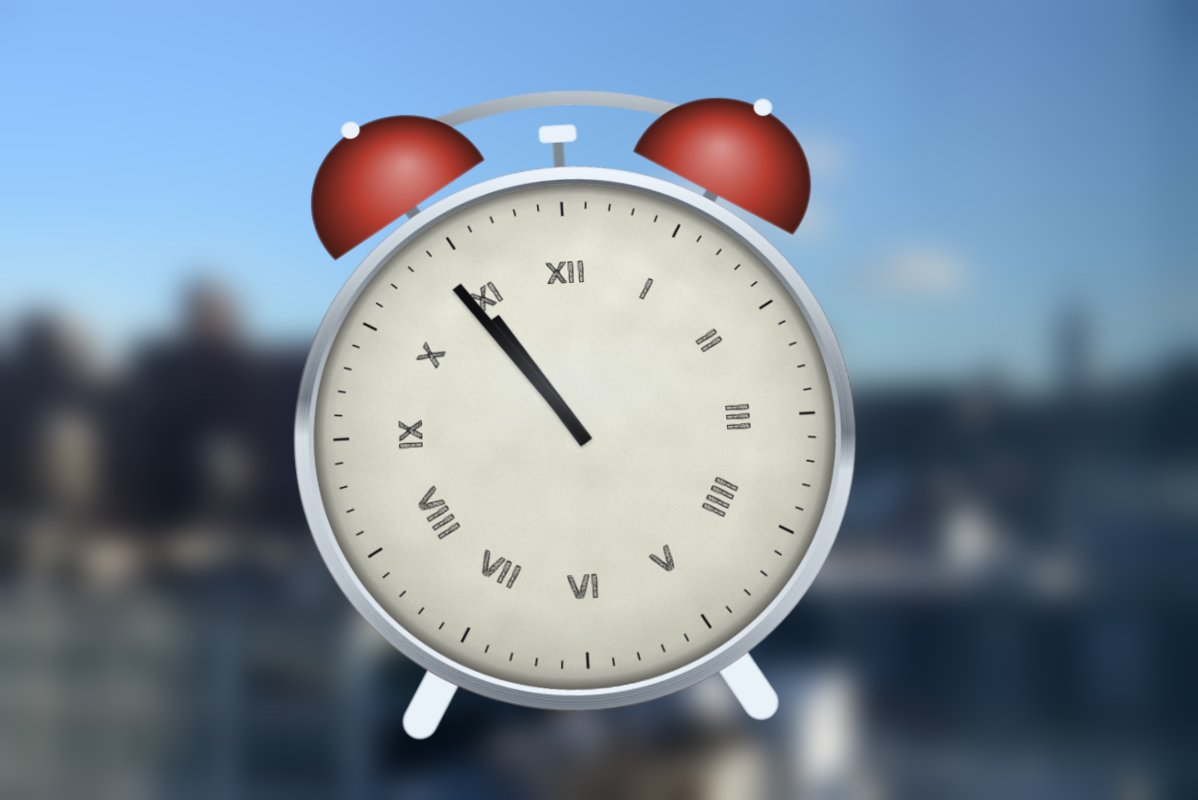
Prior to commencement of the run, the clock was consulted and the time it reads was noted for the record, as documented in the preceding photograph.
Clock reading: 10:54
